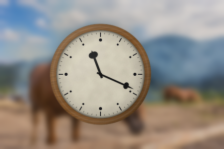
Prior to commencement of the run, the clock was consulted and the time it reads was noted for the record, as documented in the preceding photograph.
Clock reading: 11:19
